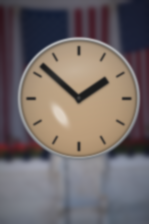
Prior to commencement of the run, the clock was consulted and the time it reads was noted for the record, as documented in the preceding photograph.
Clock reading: 1:52
